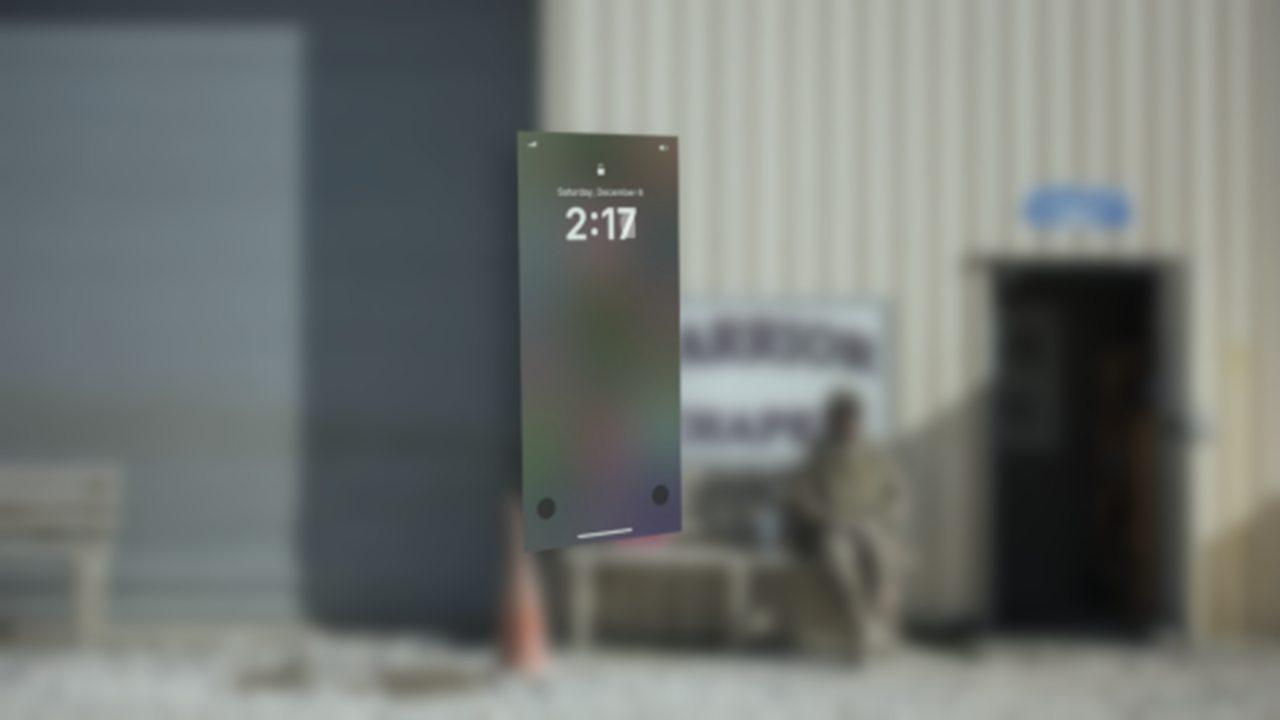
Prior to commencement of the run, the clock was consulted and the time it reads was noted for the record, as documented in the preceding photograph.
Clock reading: 2:17
